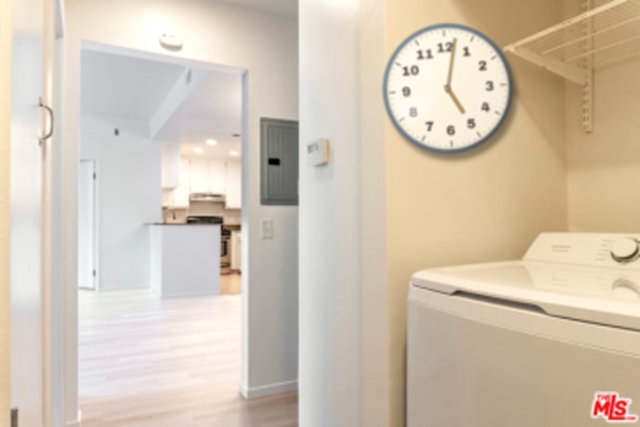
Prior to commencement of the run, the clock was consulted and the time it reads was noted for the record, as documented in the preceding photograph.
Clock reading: 5:02
